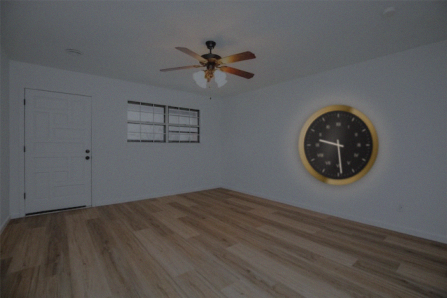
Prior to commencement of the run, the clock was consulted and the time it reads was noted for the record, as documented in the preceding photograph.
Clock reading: 9:29
